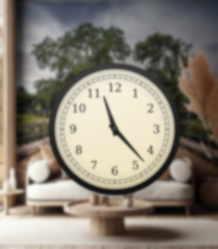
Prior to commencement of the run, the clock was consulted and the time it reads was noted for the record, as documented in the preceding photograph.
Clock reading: 11:23
